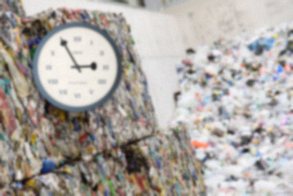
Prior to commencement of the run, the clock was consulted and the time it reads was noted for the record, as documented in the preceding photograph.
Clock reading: 2:55
